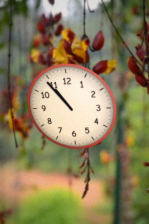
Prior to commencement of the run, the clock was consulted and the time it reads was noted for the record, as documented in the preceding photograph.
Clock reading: 10:54
